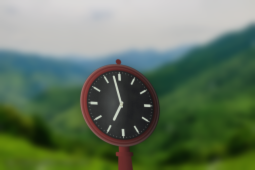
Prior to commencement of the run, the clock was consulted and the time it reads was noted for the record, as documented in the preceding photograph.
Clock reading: 6:58
